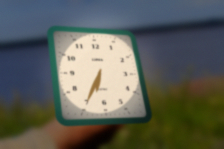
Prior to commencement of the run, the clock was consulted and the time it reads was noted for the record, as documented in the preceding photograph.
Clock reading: 6:35
